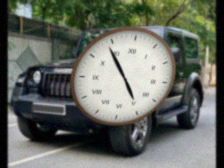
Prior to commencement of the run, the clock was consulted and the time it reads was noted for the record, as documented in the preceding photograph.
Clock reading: 4:54
